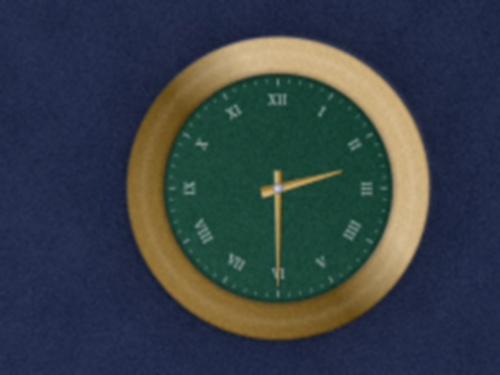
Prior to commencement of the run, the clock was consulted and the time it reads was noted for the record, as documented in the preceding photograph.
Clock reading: 2:30
